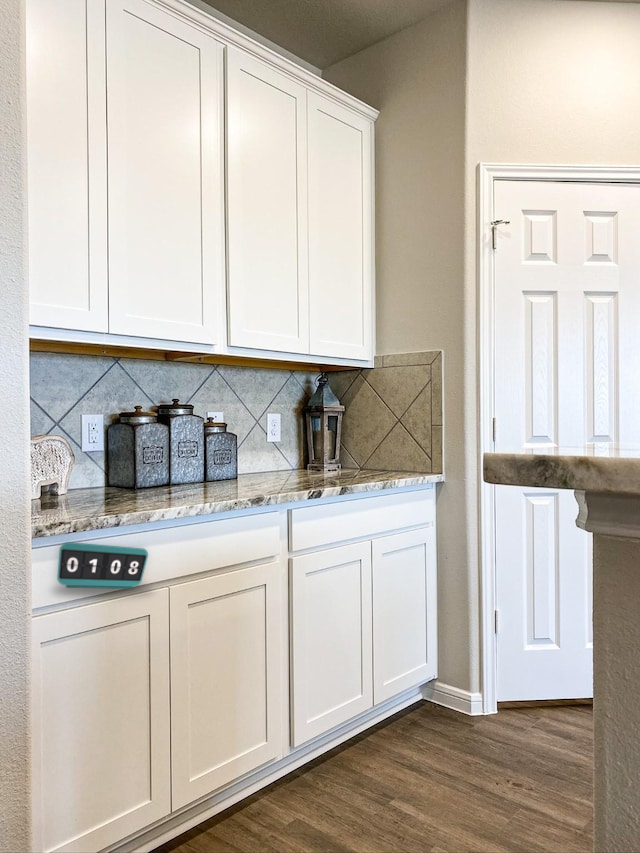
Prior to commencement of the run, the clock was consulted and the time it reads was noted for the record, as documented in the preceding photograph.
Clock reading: 1:08
